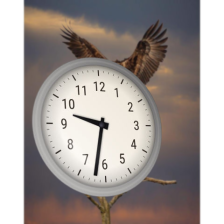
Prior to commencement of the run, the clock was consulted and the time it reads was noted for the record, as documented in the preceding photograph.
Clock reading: 9:32
